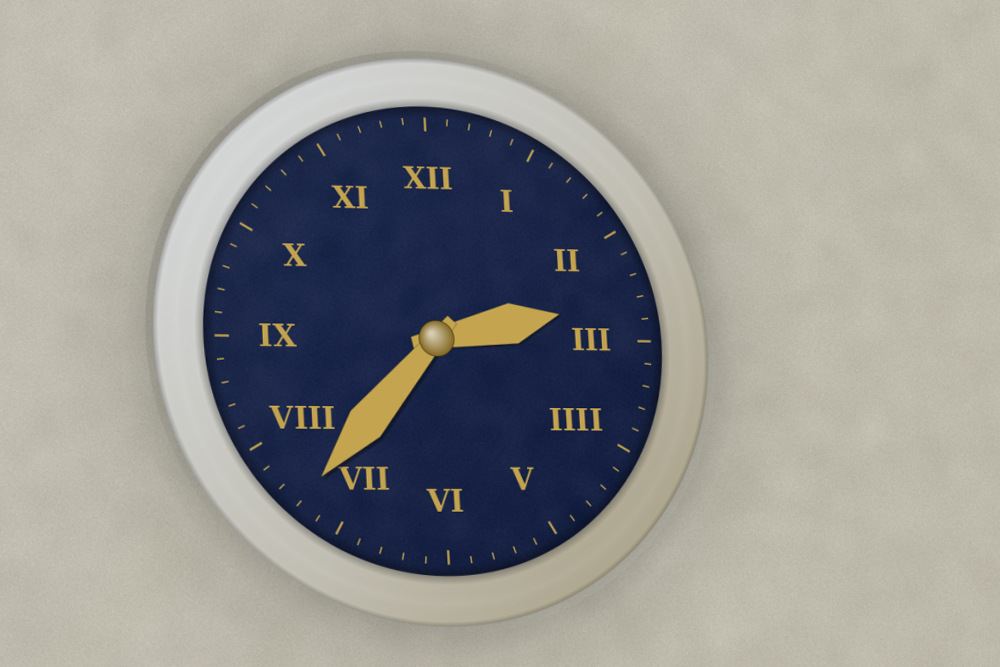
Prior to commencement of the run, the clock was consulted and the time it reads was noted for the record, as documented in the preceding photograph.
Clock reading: 2:37
